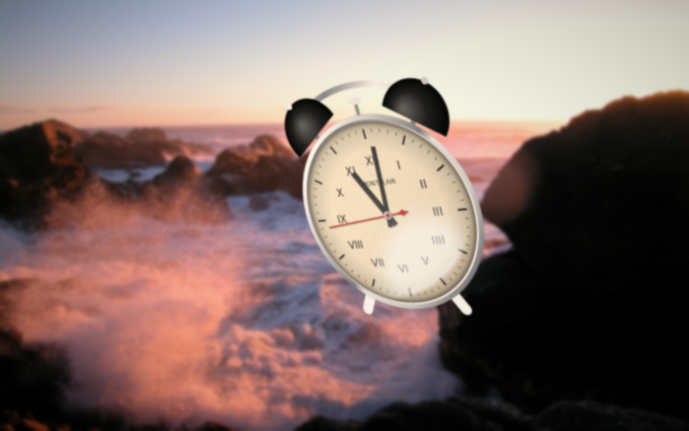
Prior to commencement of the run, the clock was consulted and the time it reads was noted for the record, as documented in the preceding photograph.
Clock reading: 11:00:44
